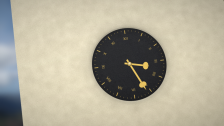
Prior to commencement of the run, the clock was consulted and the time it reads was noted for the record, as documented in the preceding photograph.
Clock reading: 3:26
